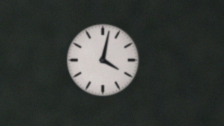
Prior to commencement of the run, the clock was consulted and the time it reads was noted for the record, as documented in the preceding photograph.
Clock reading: 4:02
